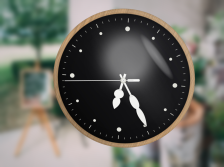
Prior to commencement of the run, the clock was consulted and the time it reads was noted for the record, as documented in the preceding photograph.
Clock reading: 6:24:44
